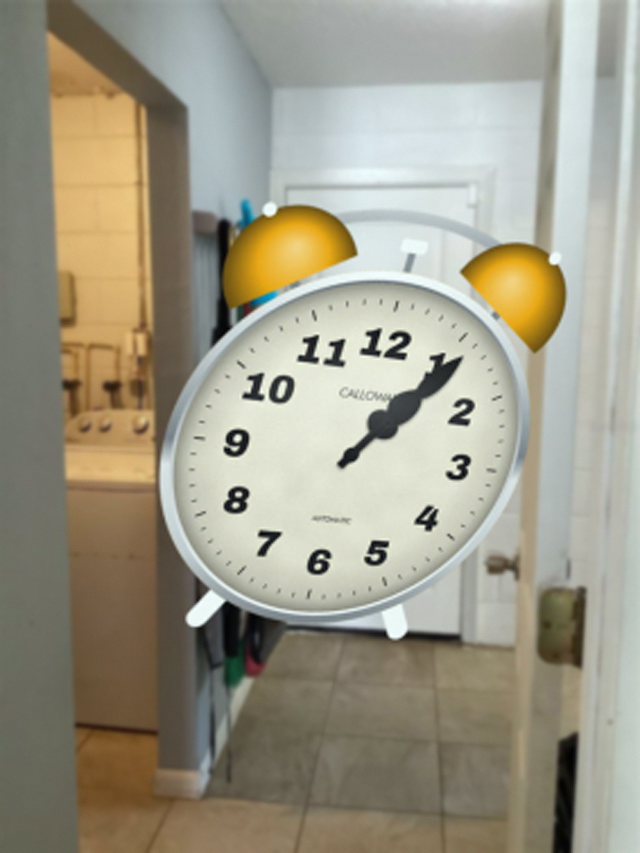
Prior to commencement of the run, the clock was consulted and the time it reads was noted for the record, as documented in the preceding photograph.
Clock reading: 1:06
